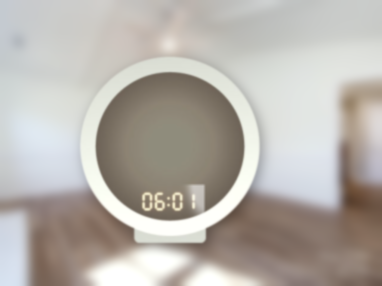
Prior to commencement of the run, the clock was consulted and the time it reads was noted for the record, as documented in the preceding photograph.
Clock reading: 6:01
